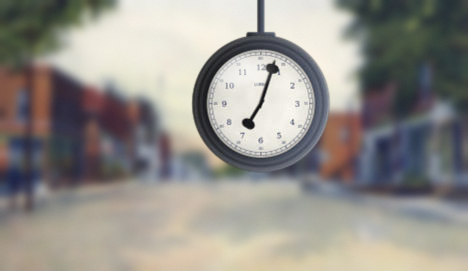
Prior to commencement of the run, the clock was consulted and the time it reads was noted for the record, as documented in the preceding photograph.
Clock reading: 7:03
